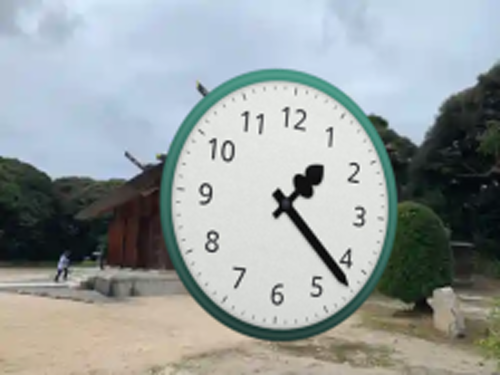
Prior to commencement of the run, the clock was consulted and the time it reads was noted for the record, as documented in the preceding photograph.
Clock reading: 1:22
